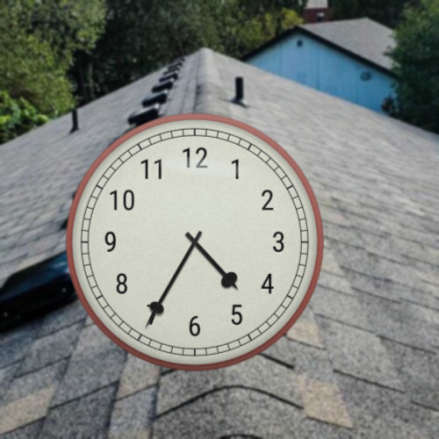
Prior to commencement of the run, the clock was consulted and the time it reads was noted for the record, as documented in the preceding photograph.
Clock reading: 4:35
